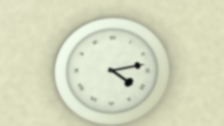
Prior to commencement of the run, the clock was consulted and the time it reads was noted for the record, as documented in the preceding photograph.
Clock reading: 4:13
